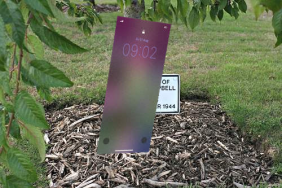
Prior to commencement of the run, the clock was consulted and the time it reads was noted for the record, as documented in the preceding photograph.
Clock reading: 9:02
